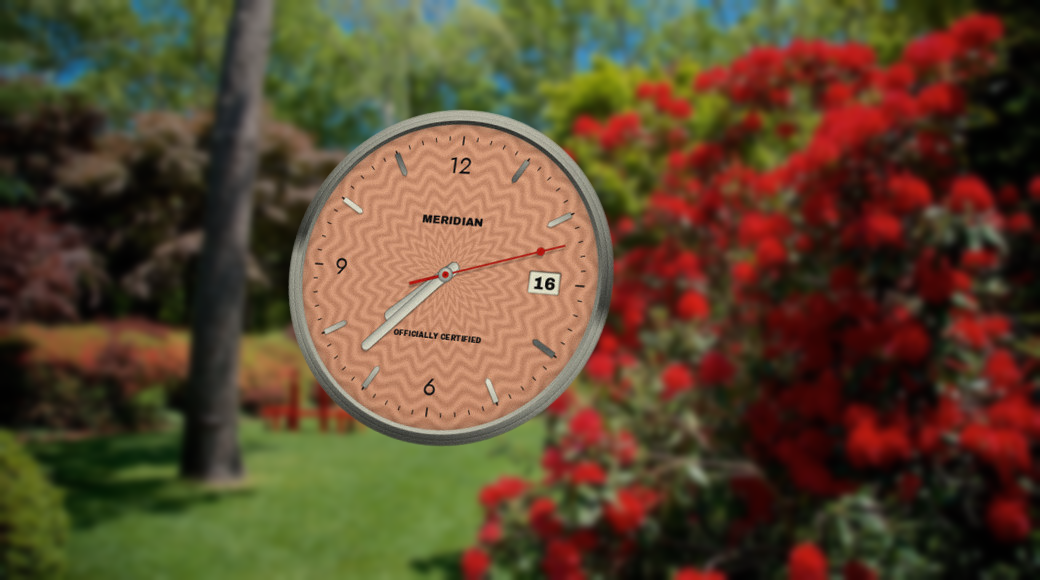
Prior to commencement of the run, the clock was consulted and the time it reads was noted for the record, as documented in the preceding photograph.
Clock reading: 7:37:12
